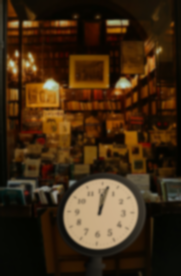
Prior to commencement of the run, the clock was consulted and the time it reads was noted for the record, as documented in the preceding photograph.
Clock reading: 12:02
